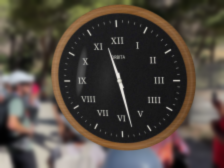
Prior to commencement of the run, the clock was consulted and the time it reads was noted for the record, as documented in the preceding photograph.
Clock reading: 11:28
